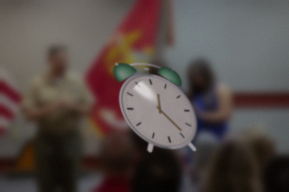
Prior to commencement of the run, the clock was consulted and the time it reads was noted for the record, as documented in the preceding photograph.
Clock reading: 12:24
